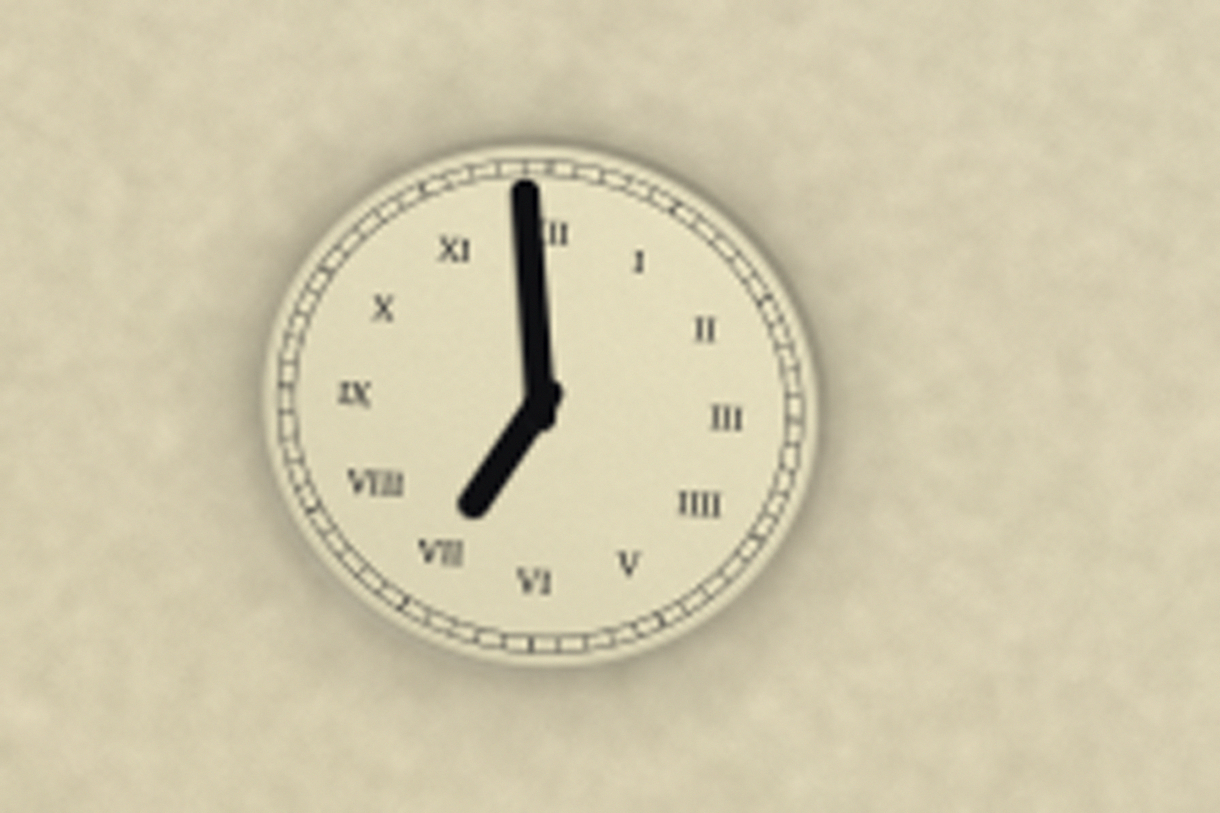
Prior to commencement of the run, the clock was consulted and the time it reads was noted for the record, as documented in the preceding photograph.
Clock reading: 6:59
